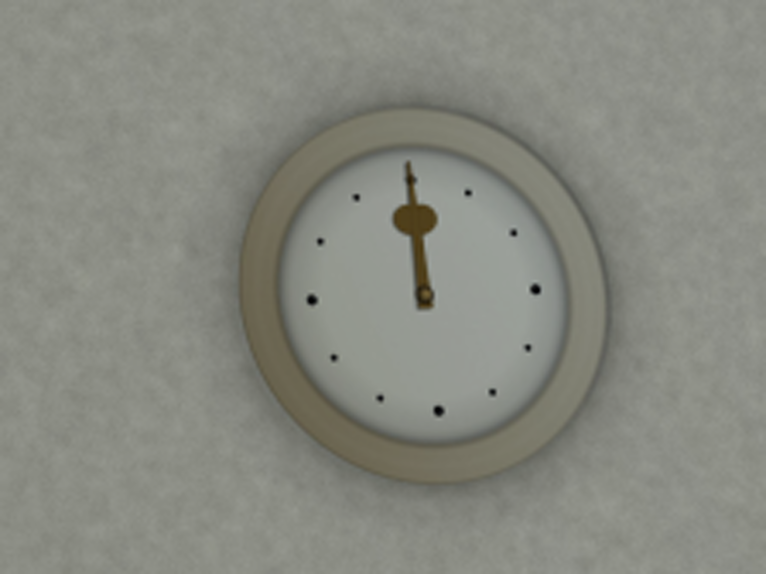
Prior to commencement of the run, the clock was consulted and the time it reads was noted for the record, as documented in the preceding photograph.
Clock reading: 12:00
